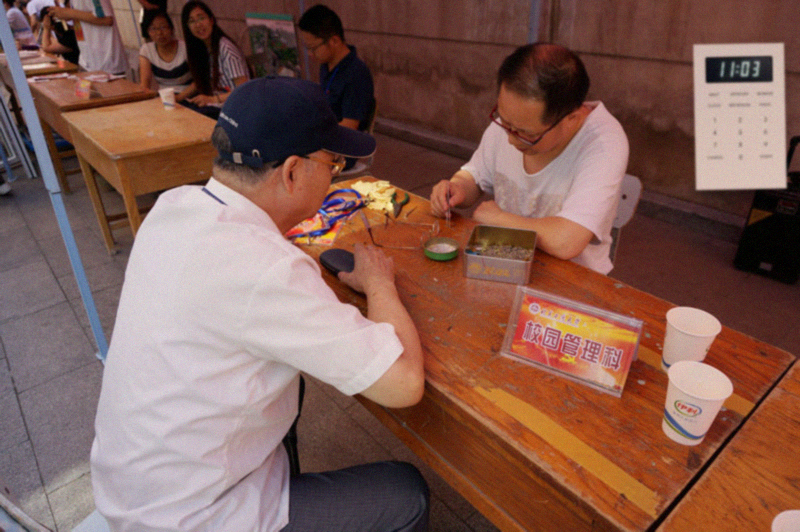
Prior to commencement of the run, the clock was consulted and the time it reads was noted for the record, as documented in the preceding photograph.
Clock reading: 11:03
